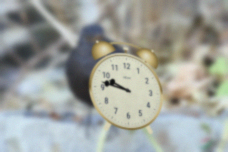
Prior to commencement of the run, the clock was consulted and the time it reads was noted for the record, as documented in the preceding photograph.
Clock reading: 9:47
